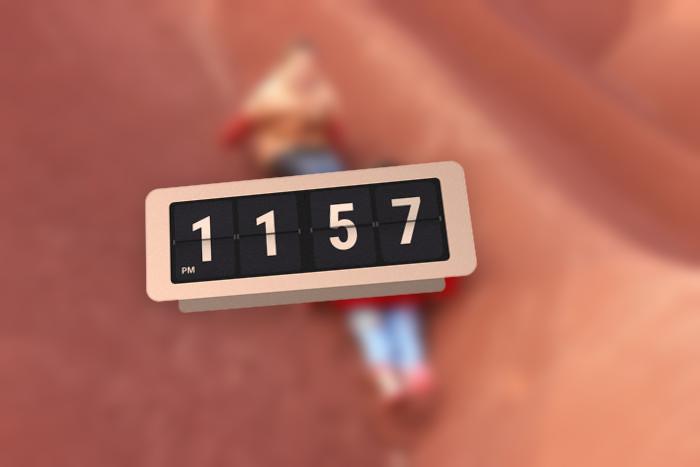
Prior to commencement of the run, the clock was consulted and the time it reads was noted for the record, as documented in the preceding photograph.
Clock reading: 11:57
